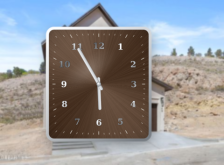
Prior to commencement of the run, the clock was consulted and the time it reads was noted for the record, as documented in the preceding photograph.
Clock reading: 5:55
